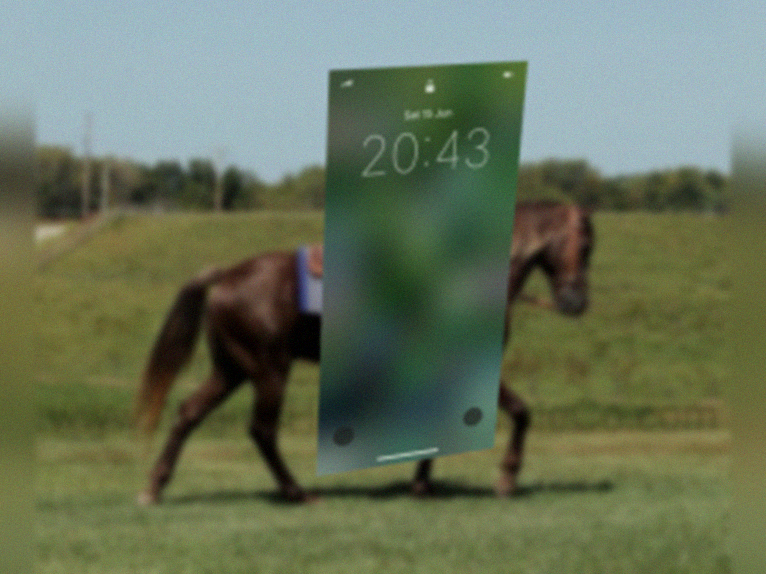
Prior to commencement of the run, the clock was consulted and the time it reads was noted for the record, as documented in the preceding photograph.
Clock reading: 20:43
